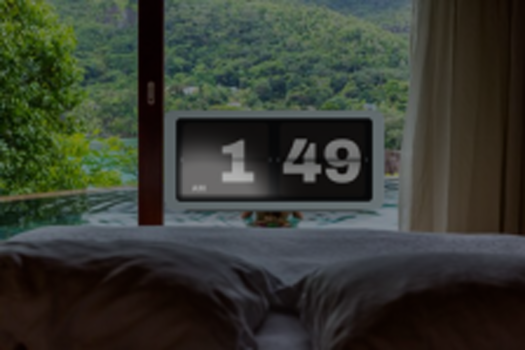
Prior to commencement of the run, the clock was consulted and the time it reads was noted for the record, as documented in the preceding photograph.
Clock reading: 1:49
